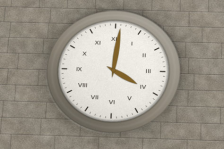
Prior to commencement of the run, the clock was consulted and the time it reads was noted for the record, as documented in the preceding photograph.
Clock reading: 4:01
